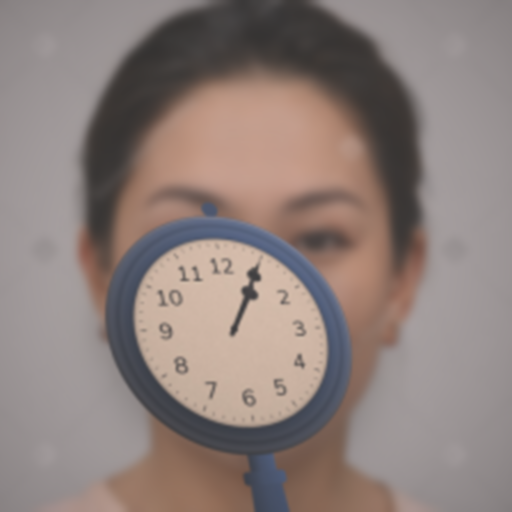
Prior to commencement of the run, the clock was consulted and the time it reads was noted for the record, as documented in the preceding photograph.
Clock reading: 1:05
